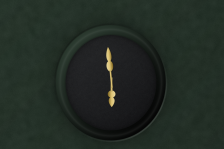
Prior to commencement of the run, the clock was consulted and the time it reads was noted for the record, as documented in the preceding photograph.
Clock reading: 5:59
